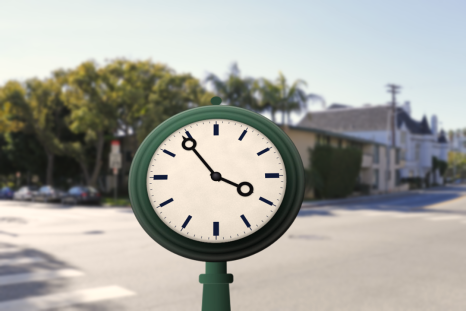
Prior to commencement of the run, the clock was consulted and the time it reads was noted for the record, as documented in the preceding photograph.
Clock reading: 3:54
